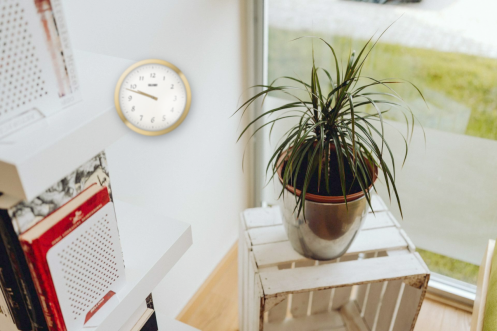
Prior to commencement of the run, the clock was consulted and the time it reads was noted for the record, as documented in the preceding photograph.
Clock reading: 9:48
